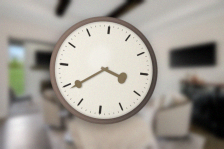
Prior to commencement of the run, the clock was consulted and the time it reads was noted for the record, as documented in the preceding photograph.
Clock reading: 3:39
